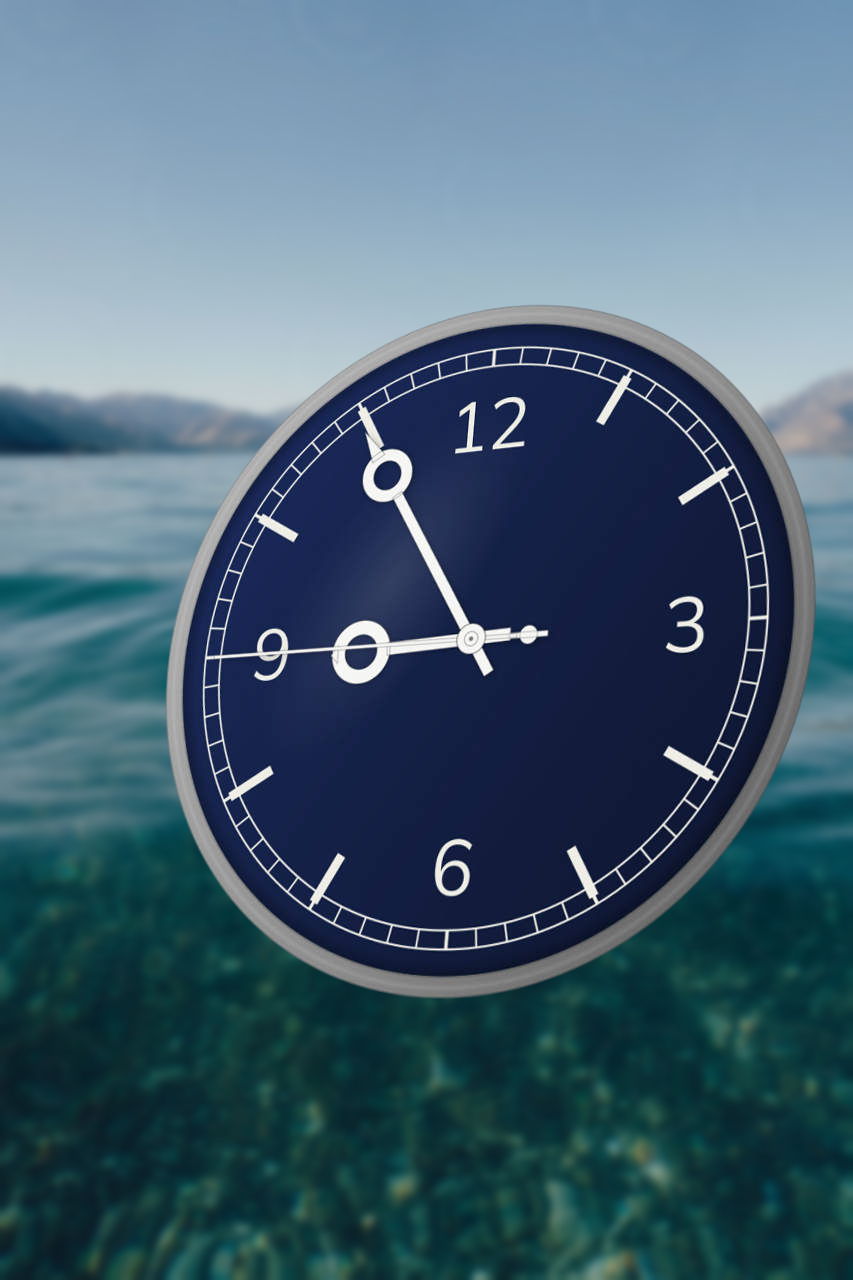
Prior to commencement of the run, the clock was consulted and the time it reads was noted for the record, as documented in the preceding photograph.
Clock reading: 8:54:45
